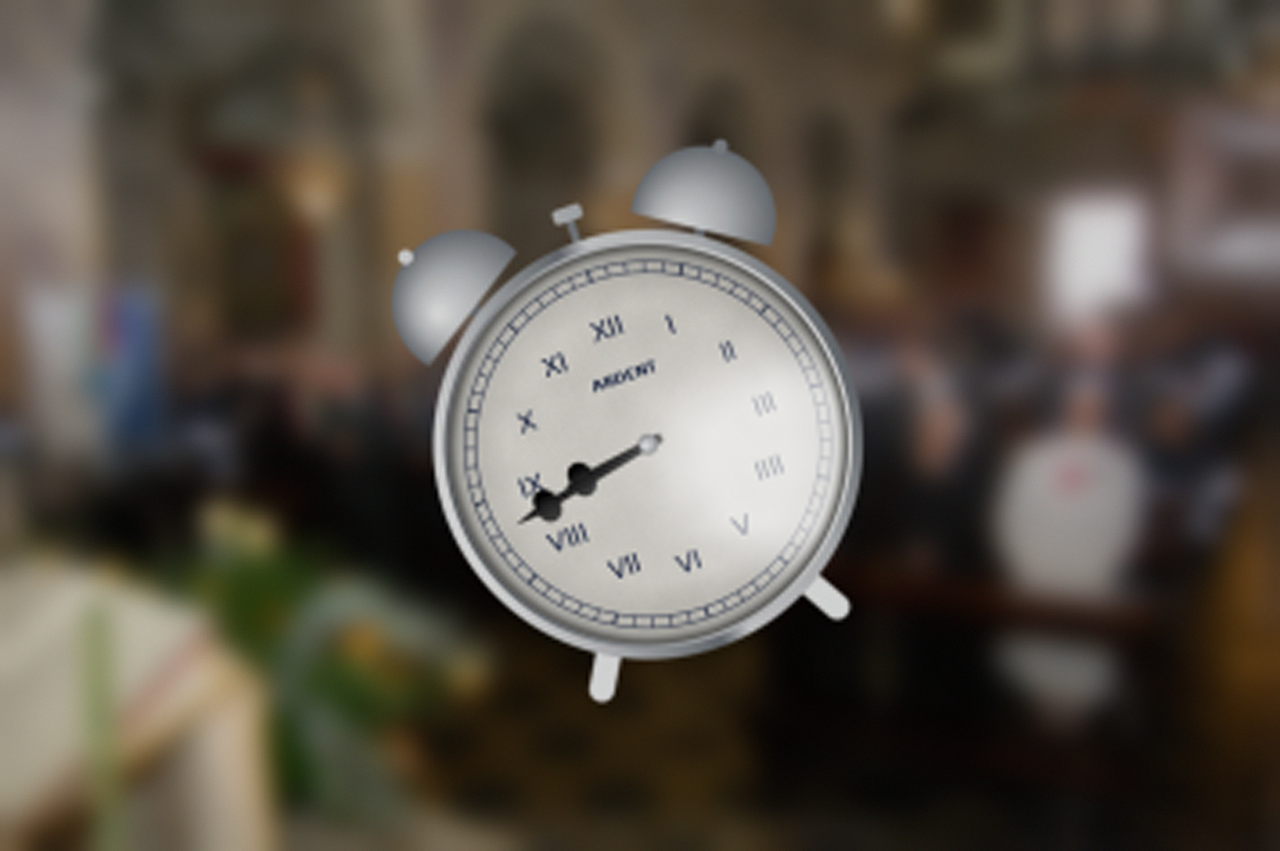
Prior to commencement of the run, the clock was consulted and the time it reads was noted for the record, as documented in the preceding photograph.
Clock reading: 8:43
